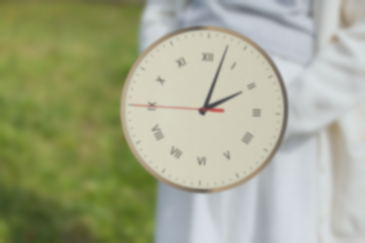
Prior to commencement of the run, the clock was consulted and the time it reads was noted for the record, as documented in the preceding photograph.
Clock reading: 2:02:45
